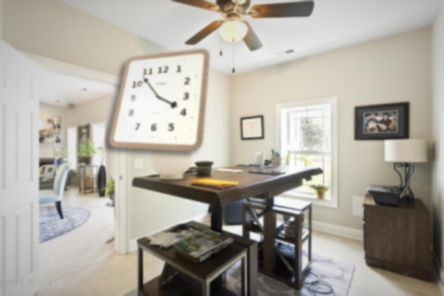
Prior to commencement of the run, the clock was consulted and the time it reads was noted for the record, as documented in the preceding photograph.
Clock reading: 3:53
